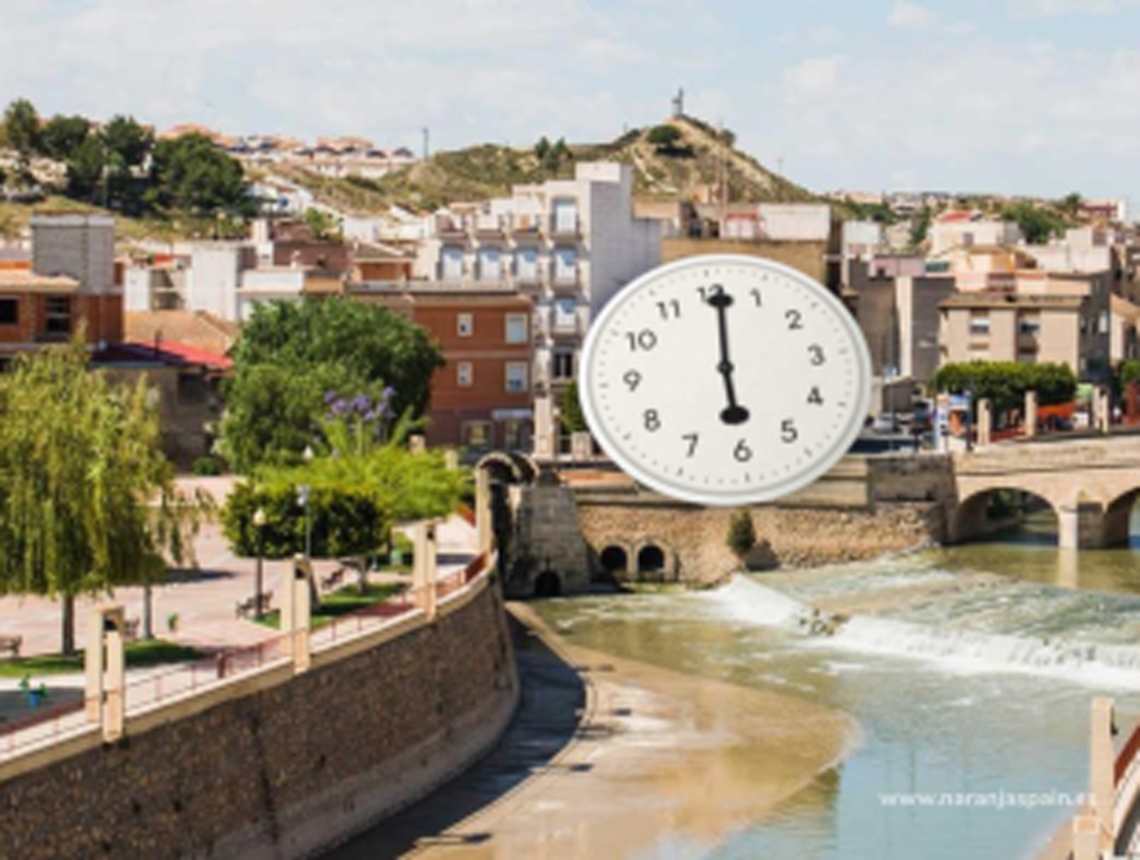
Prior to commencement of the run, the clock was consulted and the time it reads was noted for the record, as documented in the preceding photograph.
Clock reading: 6:01
